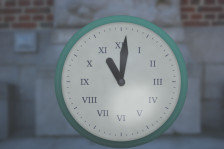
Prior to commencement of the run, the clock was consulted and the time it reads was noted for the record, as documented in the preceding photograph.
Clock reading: 11:01
